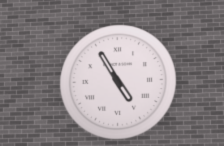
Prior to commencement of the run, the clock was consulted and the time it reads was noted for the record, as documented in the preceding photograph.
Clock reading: 4:55
